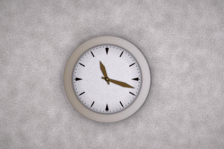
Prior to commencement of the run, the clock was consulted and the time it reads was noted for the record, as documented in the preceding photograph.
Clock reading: 11:18
